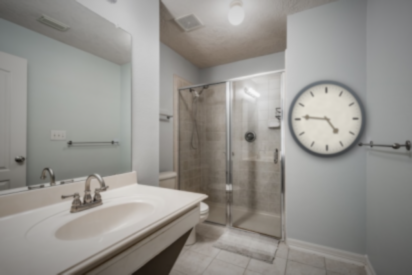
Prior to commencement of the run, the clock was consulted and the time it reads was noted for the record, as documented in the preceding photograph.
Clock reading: 4:46
